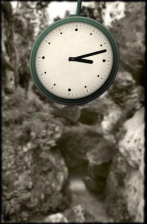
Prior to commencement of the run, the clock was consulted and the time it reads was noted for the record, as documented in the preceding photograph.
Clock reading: 3:12
